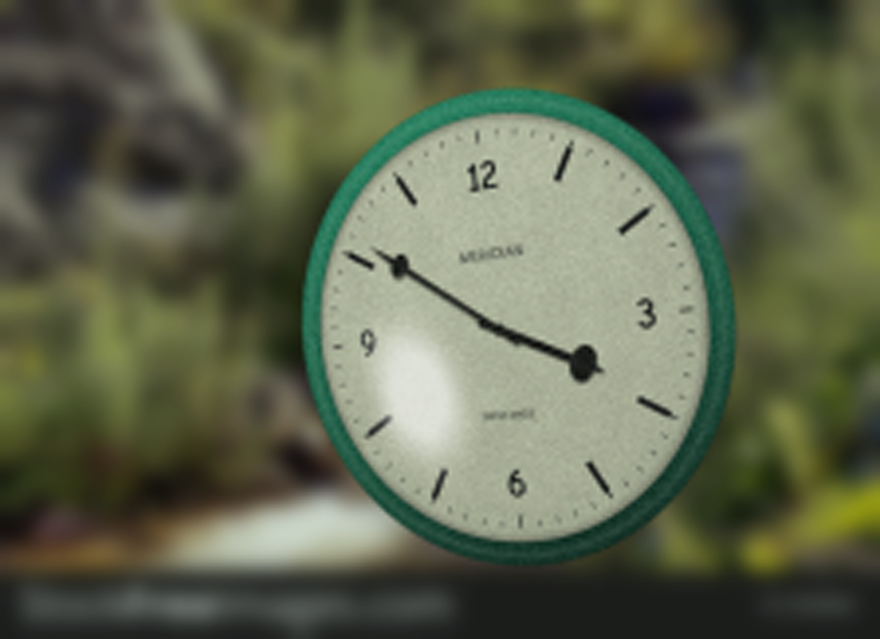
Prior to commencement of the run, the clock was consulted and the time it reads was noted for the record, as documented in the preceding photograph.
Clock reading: 3:51
